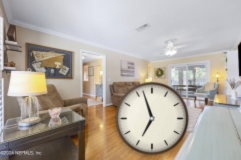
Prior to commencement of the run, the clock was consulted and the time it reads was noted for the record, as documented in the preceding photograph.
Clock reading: 6:57
